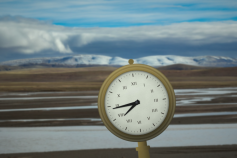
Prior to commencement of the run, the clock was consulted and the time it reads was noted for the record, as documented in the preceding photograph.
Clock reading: 7:44
